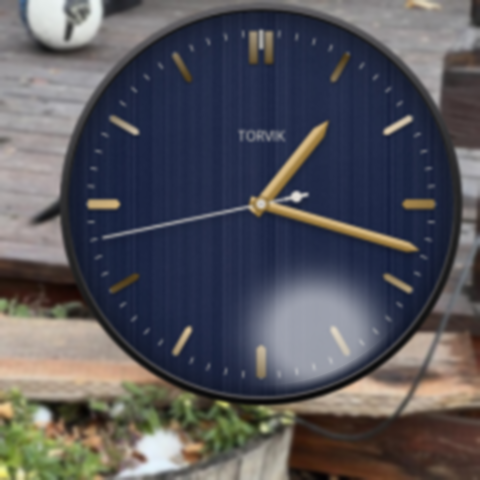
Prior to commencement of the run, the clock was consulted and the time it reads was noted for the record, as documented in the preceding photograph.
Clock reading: 1:17:43
